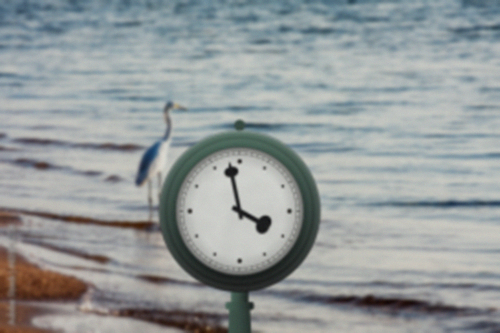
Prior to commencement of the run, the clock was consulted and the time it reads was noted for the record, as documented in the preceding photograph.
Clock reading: 3:58
